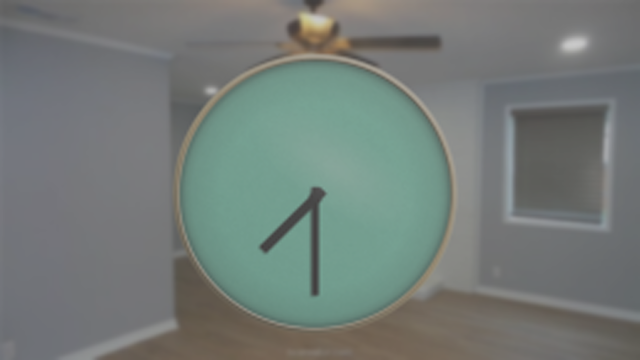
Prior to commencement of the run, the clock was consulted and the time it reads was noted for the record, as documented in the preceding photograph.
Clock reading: 7:30
